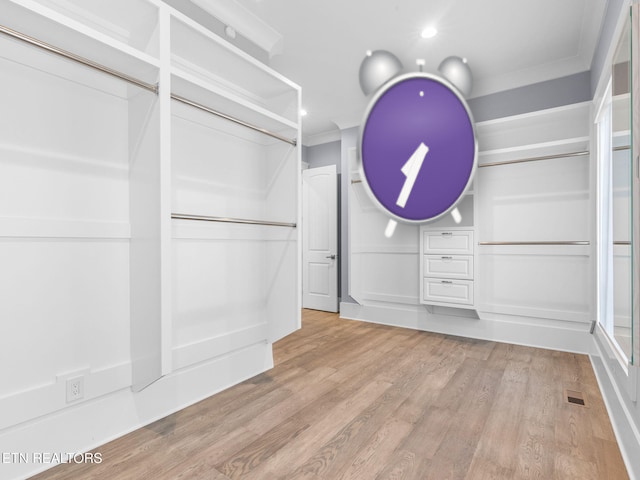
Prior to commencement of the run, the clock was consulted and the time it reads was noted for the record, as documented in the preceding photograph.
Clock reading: 7:35
